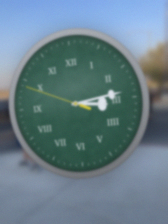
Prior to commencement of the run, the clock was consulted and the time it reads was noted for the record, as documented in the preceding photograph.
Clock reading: 3:13:49
